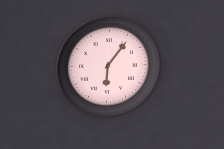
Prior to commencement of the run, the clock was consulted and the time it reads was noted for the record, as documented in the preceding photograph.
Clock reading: 6:06
